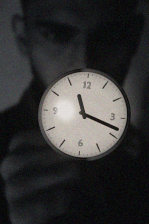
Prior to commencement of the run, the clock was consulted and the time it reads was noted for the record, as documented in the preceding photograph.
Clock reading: 11:18
